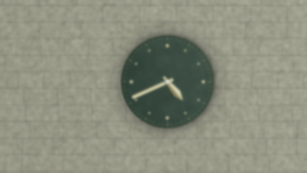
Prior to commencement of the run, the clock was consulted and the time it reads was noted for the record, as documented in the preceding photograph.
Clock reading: 4:41
